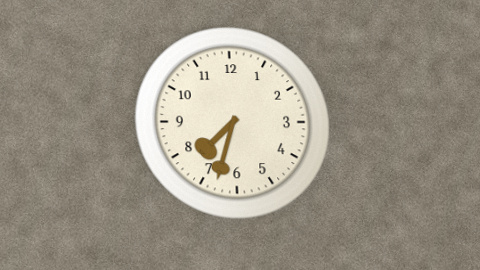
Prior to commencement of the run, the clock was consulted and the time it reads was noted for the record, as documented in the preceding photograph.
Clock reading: 7:33
